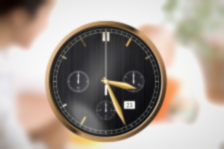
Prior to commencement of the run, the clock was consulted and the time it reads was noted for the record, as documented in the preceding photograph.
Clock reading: 3:26
